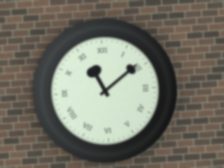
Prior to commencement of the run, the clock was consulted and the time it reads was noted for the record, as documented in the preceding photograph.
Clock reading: 11:09
